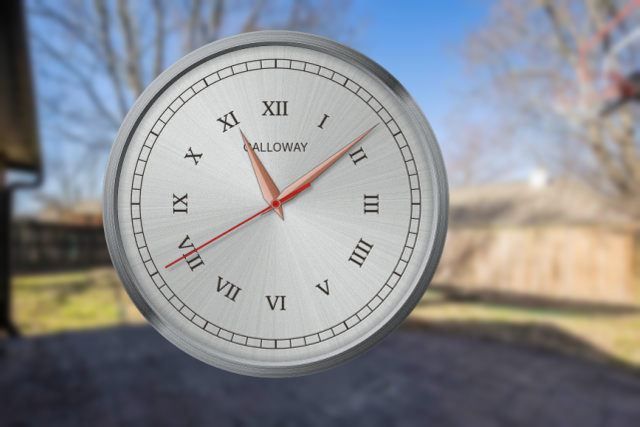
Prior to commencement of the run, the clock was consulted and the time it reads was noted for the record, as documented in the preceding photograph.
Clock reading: 11:08:40
